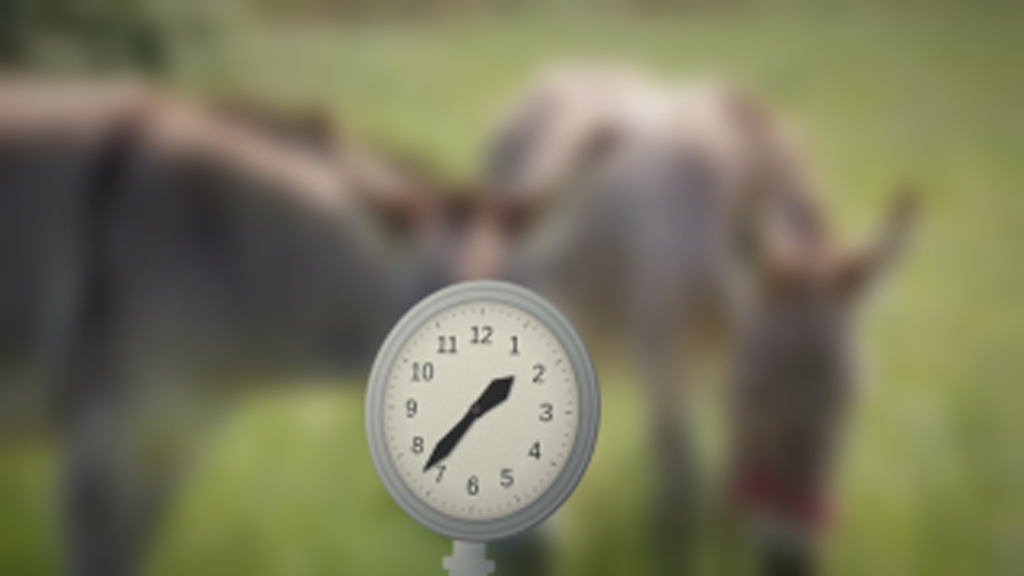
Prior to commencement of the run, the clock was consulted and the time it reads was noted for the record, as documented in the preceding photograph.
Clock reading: 1:37
